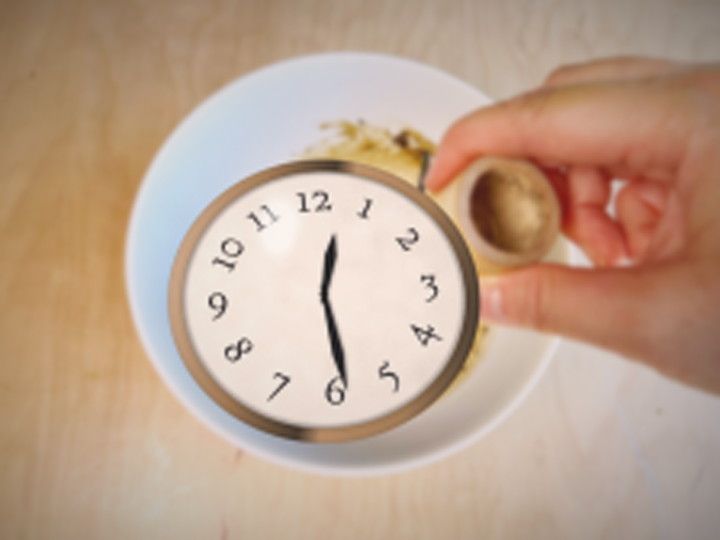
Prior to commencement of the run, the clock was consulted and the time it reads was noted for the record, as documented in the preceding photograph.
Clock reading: 12:29
